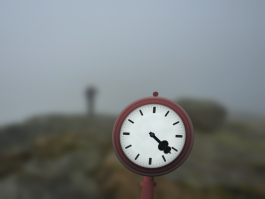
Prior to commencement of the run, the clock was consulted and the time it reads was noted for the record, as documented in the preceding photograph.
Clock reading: 4:22
